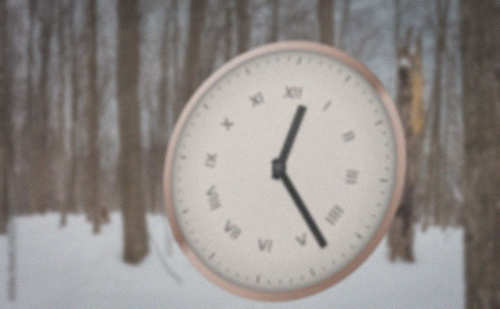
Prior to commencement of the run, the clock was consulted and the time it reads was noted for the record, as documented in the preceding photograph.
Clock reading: 12:23
